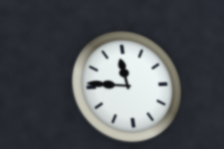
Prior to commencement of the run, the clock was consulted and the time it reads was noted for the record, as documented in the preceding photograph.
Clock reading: 11:46
